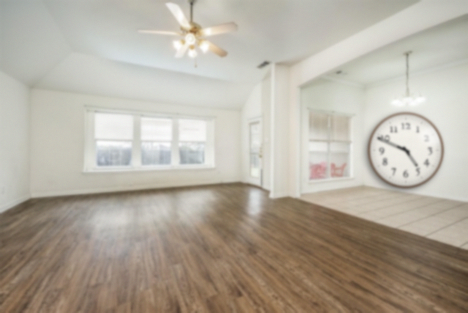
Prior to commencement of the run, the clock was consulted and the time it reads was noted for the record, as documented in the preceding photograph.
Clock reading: 4:49
